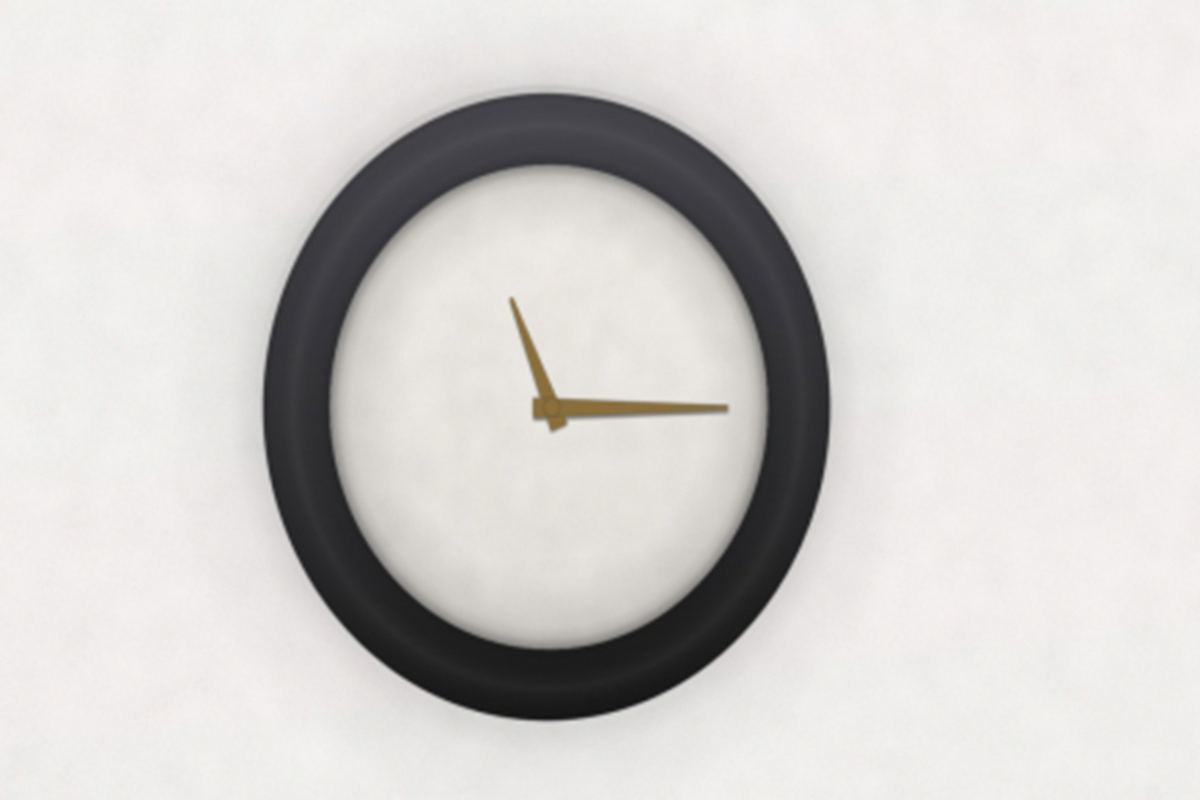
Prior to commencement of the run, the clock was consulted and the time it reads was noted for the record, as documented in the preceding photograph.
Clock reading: 11:15
